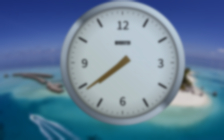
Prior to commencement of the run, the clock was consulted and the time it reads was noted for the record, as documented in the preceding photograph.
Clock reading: 7:39
